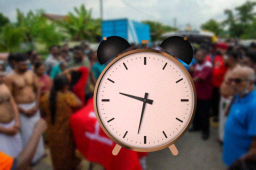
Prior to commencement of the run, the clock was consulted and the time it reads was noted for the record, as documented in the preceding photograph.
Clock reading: 9:32
